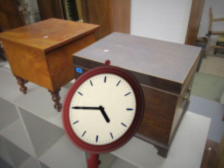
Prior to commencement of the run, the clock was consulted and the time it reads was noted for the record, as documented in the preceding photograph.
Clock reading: 4:45
